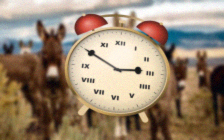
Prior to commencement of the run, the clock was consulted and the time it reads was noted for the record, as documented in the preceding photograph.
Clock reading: 2:50
